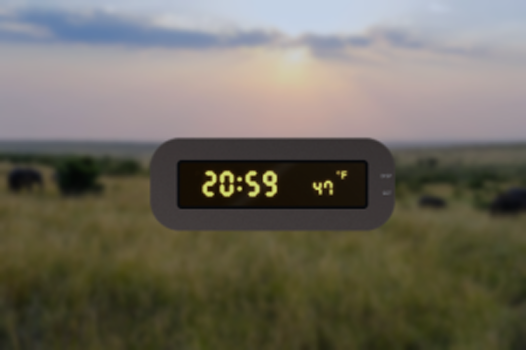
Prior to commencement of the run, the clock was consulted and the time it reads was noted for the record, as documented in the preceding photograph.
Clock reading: 20:59
